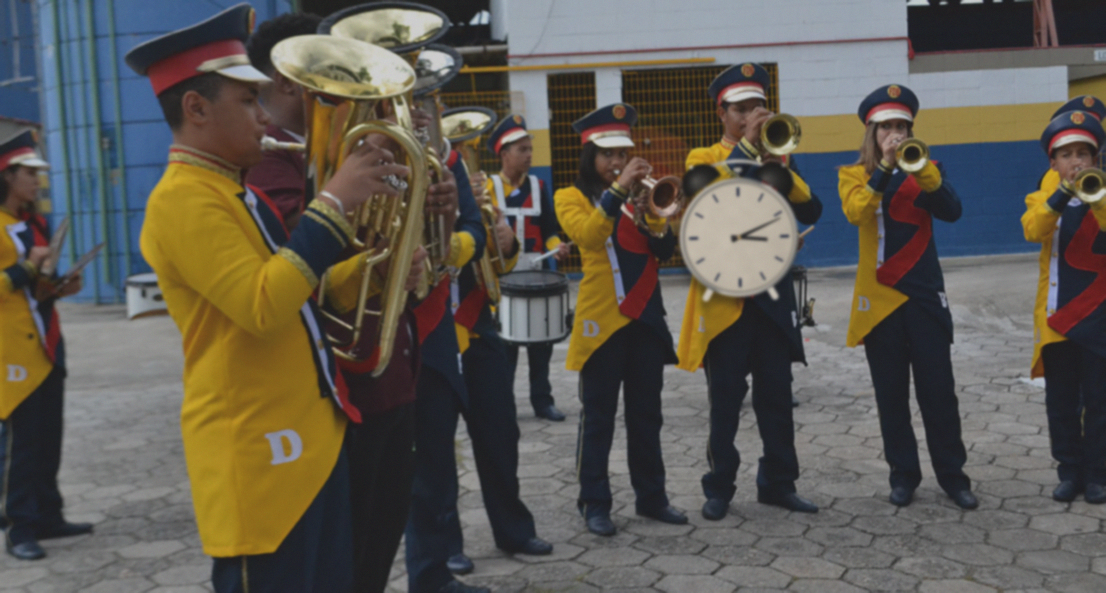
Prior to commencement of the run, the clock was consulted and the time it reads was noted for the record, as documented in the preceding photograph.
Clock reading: 3:11
